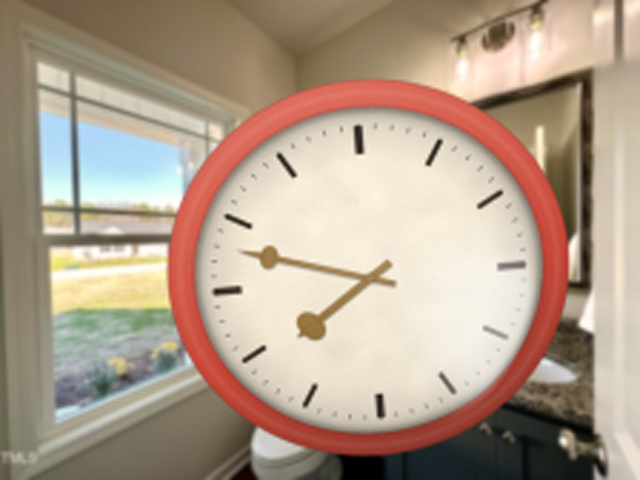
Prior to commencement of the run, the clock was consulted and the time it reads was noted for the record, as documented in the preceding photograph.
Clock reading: 7:48
